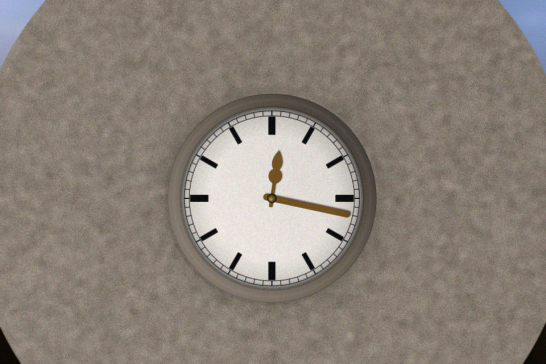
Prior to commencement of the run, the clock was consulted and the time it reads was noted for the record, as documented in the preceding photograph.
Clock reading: 12:17
